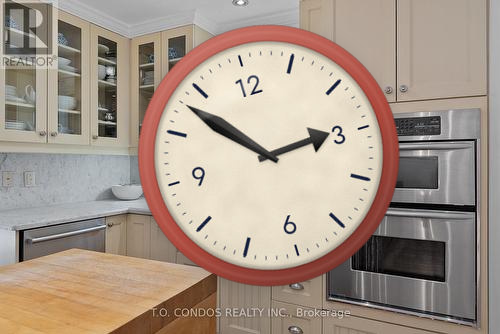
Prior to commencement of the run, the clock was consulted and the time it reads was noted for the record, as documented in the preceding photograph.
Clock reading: 2:53
